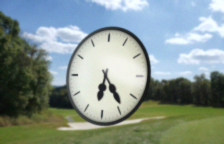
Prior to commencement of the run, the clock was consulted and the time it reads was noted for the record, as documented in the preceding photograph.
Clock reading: 6:24
